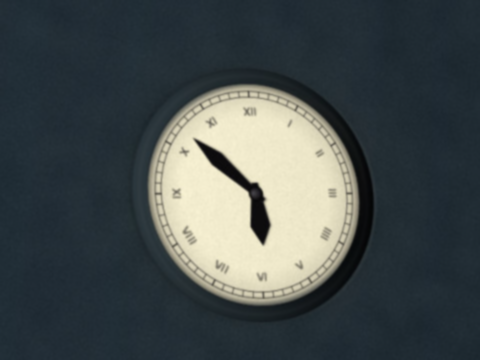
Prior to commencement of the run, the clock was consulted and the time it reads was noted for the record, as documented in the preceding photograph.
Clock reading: 5:52
